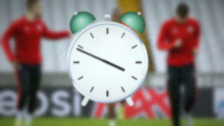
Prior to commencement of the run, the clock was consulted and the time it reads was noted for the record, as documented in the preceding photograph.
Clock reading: 3:49
